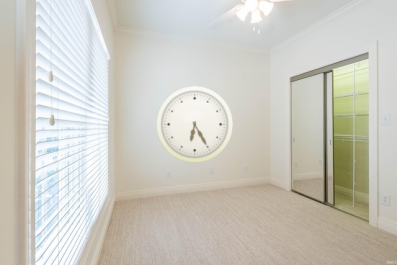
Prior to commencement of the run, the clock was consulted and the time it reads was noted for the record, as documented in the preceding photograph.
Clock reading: 6:25
